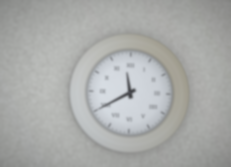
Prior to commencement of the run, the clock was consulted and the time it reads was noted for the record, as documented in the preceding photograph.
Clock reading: 11:40
